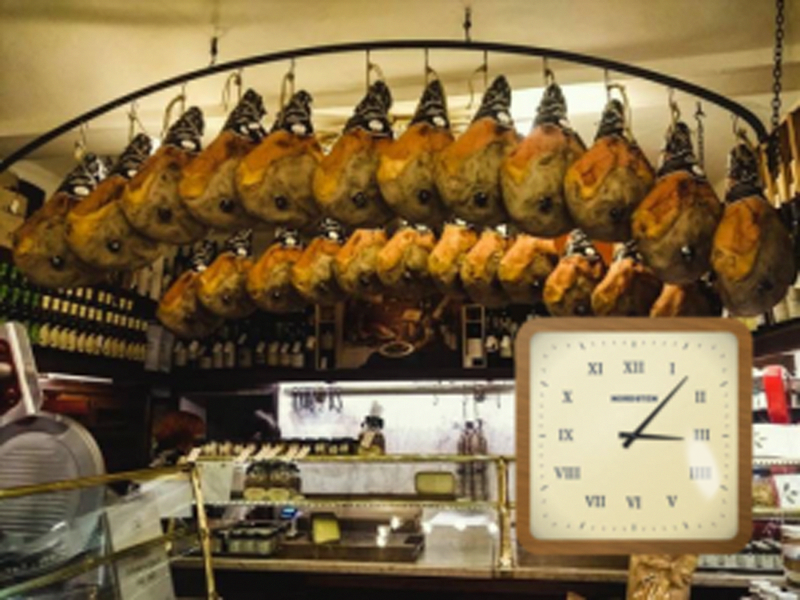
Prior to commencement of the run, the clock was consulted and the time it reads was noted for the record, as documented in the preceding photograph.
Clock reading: 3:07
